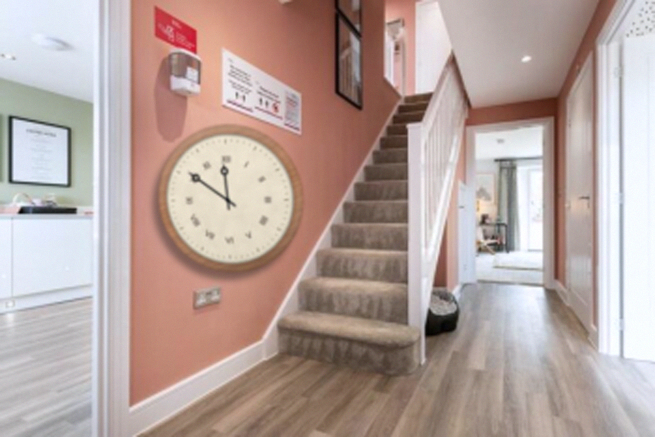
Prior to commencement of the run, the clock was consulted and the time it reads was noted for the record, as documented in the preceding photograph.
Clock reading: 11:51
